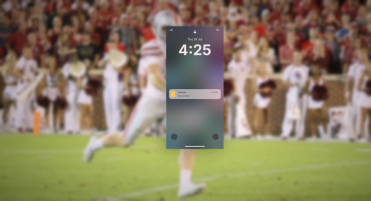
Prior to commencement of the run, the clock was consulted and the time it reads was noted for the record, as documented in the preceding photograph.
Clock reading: 4:25
